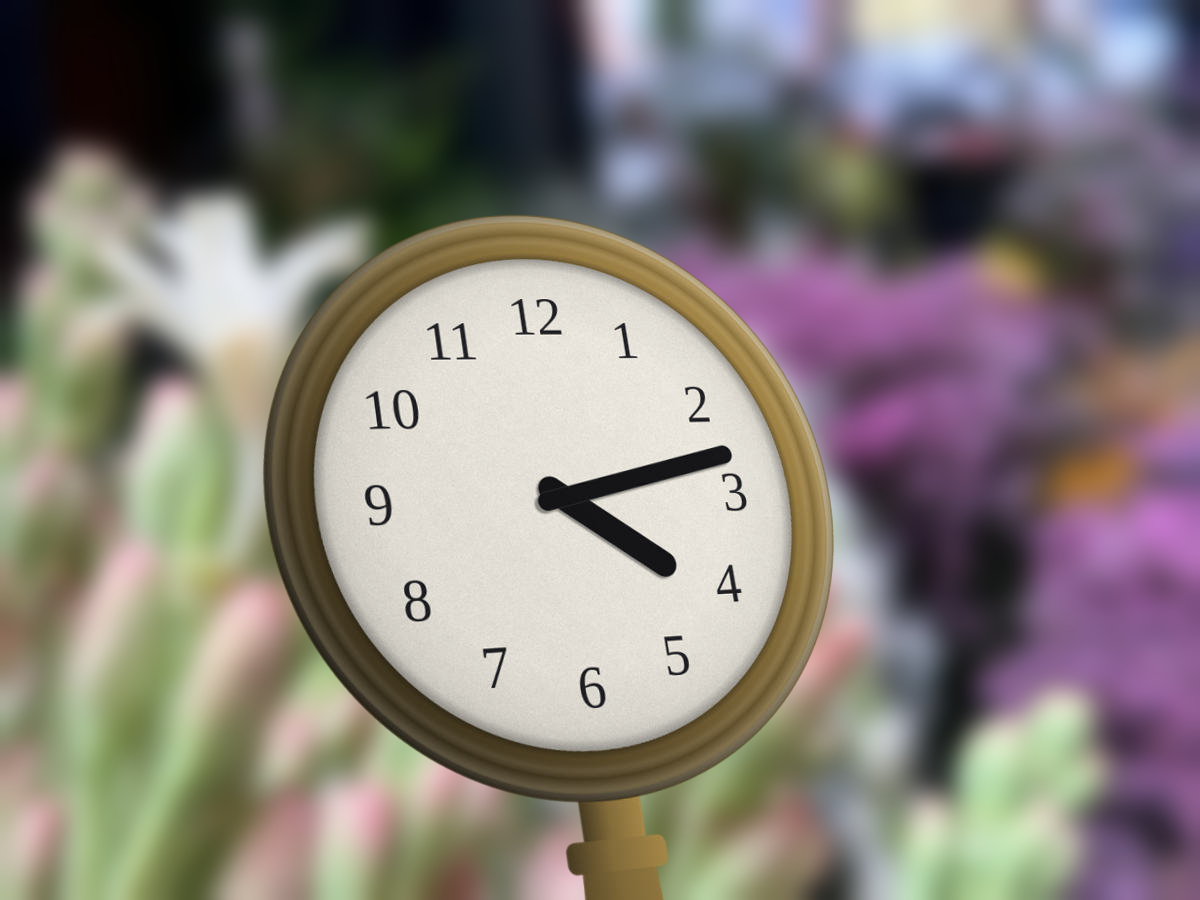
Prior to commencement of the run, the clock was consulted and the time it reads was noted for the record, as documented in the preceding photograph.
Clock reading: 4:13
